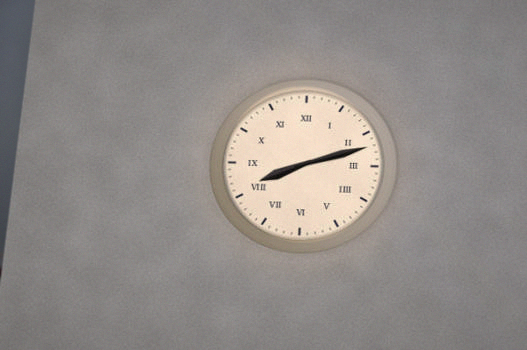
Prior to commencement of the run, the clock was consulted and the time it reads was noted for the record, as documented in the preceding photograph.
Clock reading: 8:12
